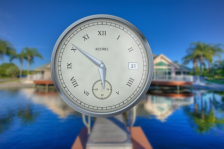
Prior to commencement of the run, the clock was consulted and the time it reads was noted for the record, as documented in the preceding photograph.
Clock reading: 5:51
